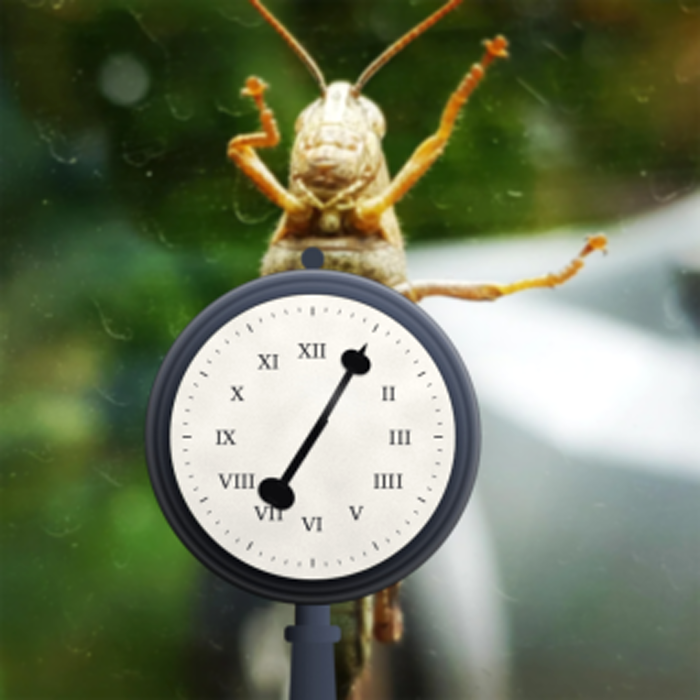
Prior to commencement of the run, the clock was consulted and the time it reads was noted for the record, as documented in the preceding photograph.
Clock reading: 7:05
